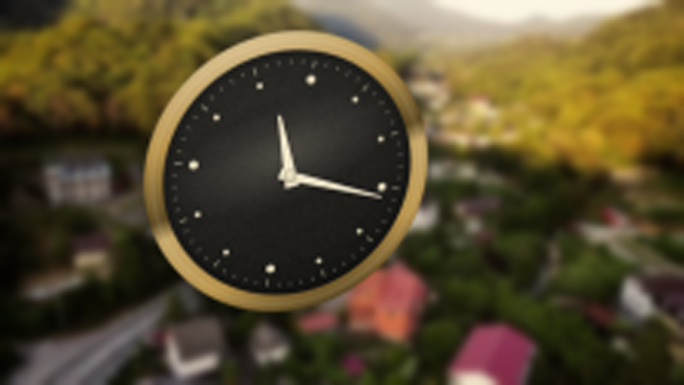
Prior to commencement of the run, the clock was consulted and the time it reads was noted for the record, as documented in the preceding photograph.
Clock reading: 11:16
